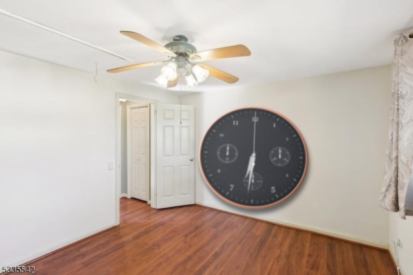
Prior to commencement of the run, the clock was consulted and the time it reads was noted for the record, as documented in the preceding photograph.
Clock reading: 6:31
